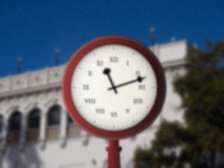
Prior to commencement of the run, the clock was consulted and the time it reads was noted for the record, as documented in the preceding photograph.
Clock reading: 11:12
